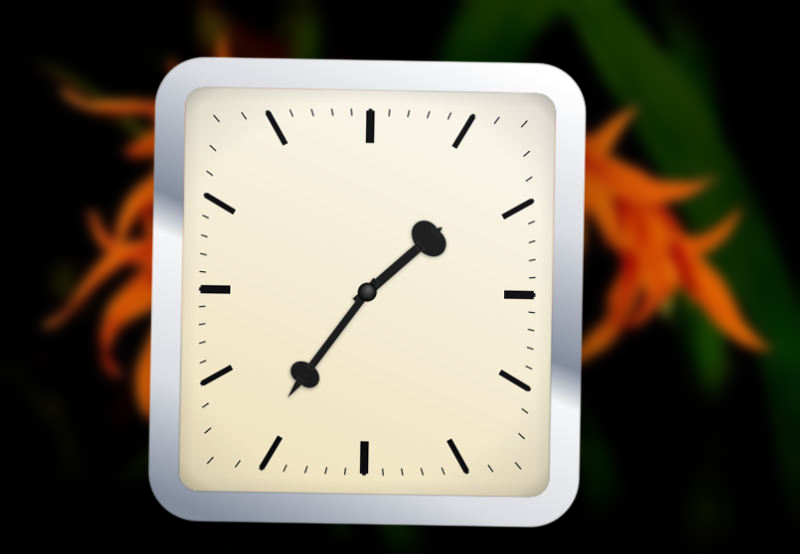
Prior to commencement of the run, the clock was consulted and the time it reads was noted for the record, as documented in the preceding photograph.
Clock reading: 1:36
